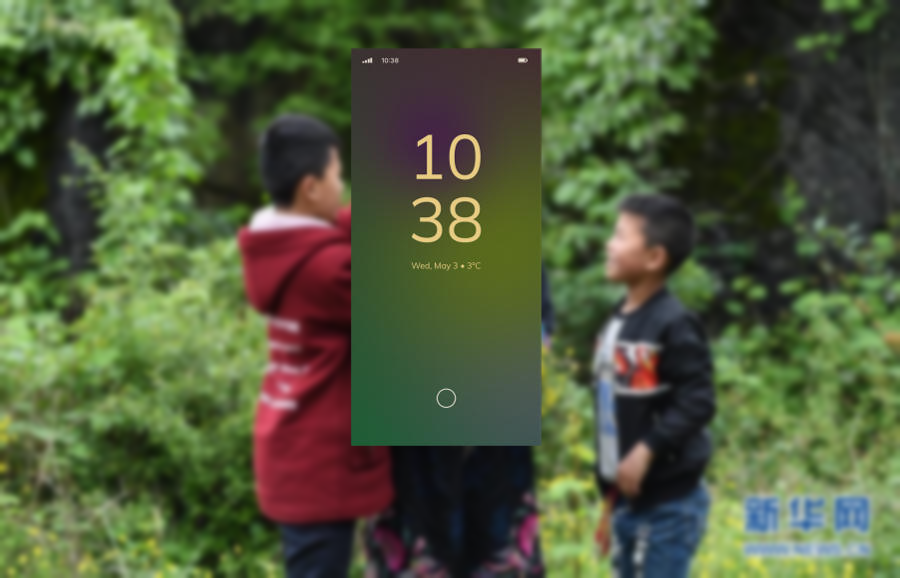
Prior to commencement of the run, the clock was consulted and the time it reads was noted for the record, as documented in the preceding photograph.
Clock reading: 10:38
